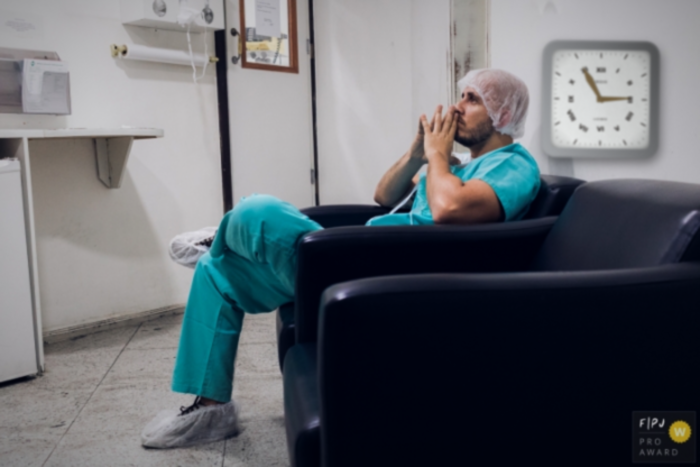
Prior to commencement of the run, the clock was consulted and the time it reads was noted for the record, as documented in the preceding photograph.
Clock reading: 2:55
